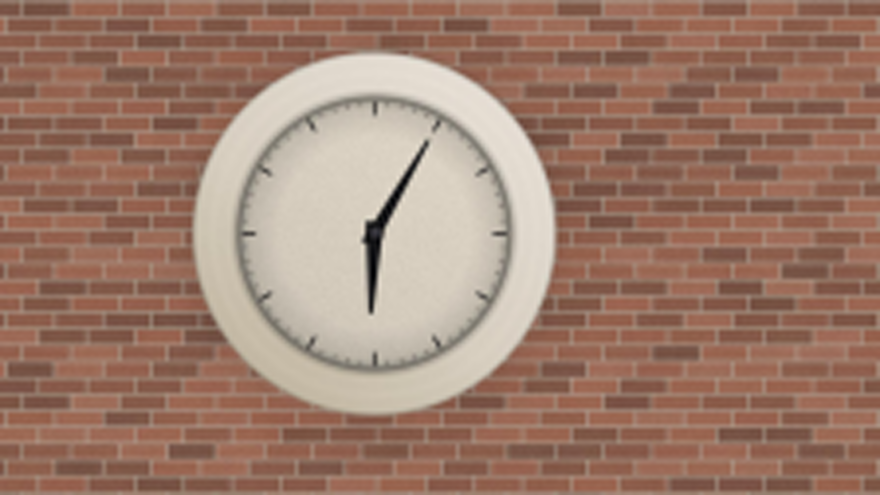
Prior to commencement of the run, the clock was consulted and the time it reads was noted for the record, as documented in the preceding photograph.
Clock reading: 6:05
